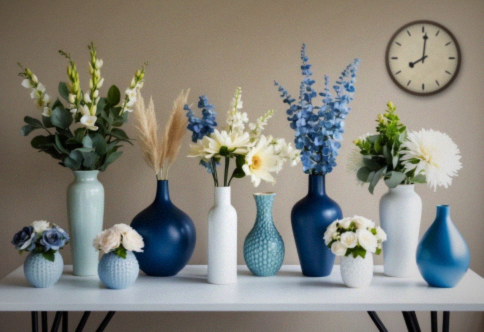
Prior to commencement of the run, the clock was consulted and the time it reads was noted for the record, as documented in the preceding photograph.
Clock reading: 8:01
